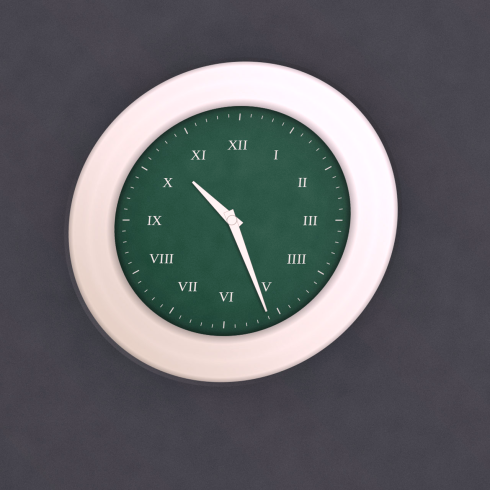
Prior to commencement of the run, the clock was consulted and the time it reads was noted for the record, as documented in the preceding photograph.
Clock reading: 10:26
